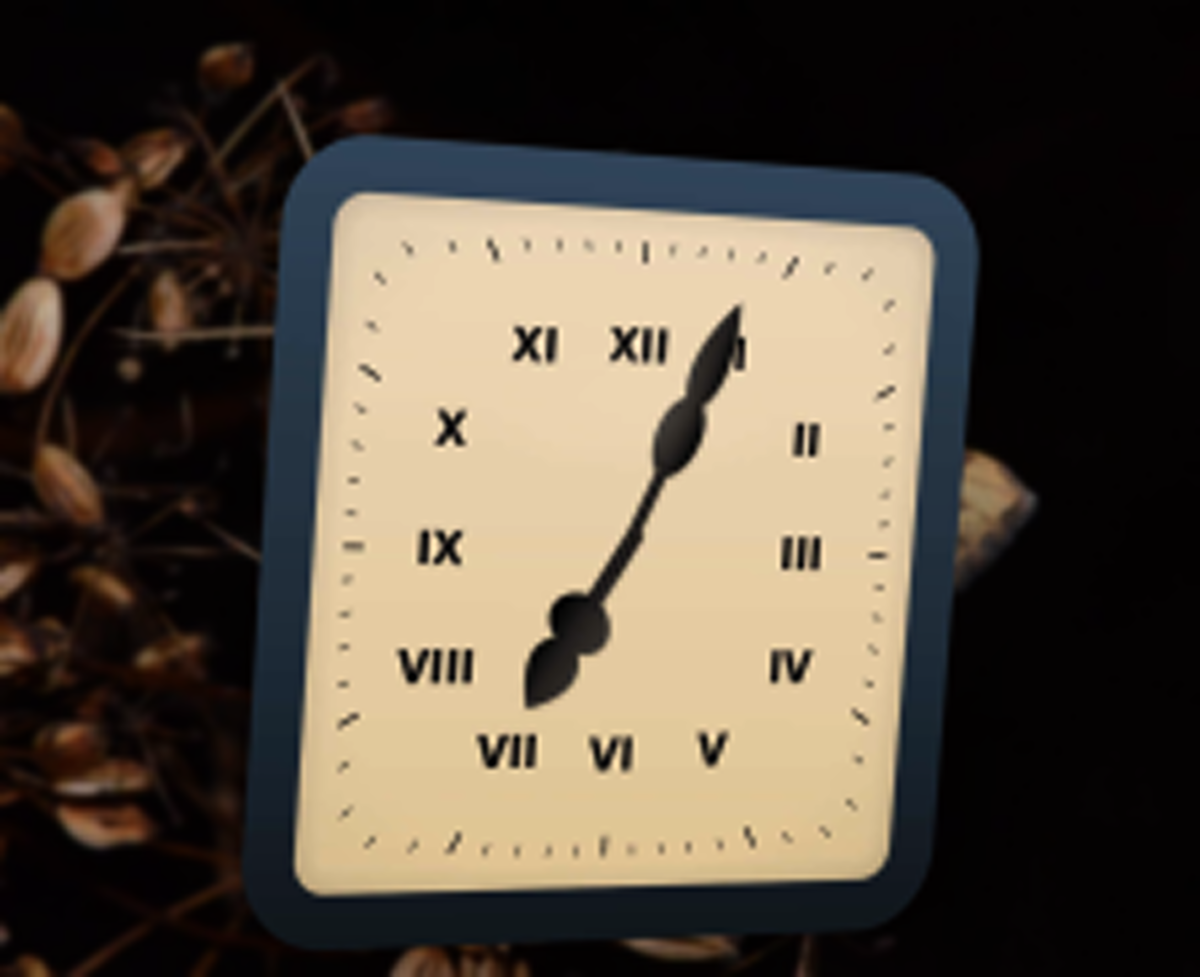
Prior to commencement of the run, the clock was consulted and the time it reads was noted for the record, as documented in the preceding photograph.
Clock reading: 7:04
